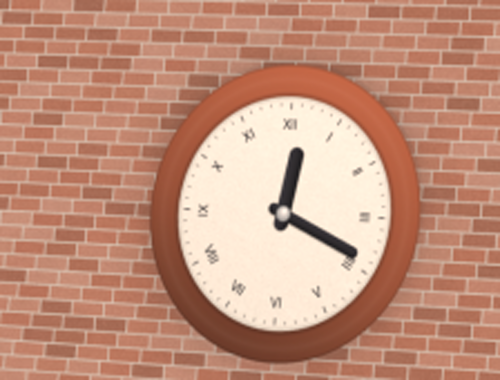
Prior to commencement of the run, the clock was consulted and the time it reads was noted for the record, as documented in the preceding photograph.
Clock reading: 12:19
